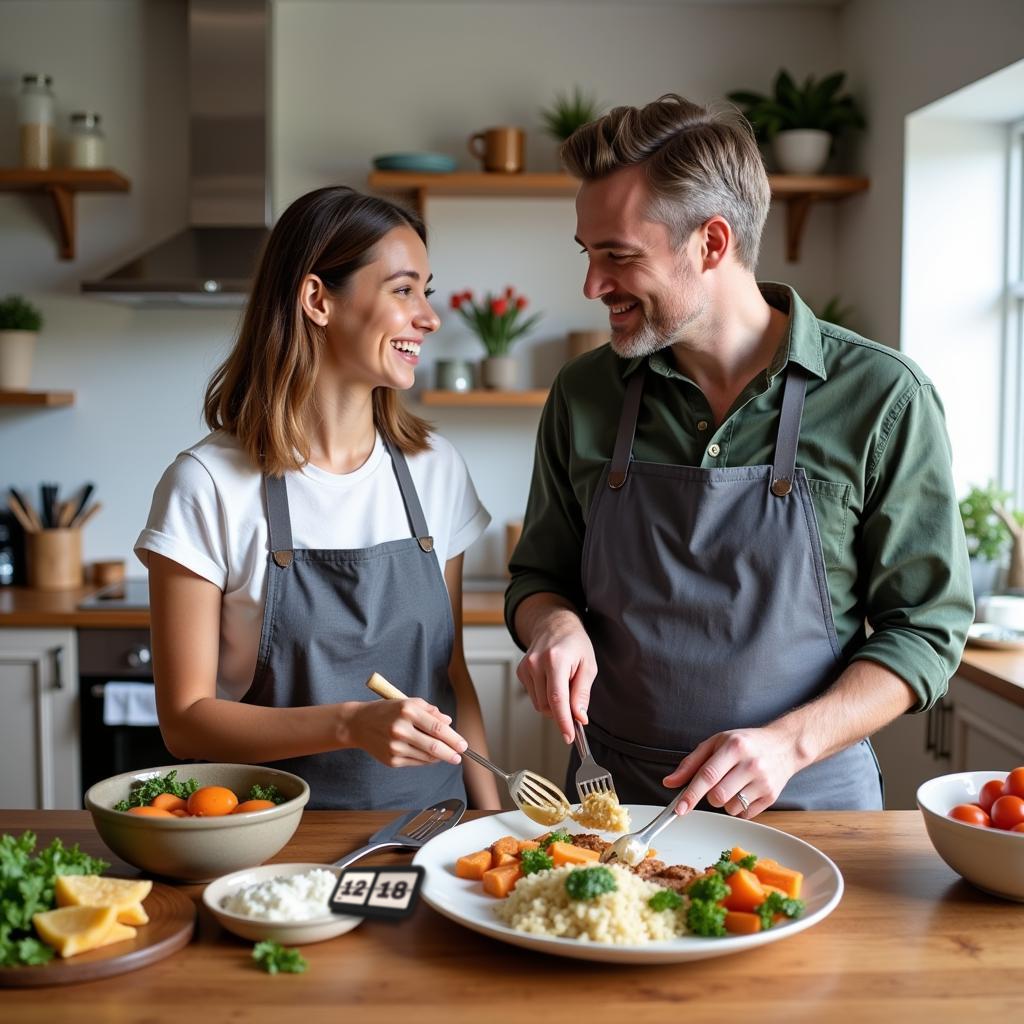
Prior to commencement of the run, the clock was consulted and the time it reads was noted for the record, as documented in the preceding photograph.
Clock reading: 12:18
